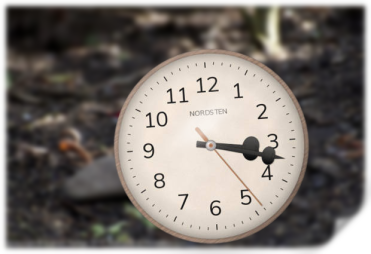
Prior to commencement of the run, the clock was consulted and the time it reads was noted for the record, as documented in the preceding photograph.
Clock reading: 3:17:24
